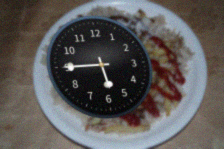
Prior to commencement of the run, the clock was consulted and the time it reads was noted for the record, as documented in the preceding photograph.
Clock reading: 5:45
